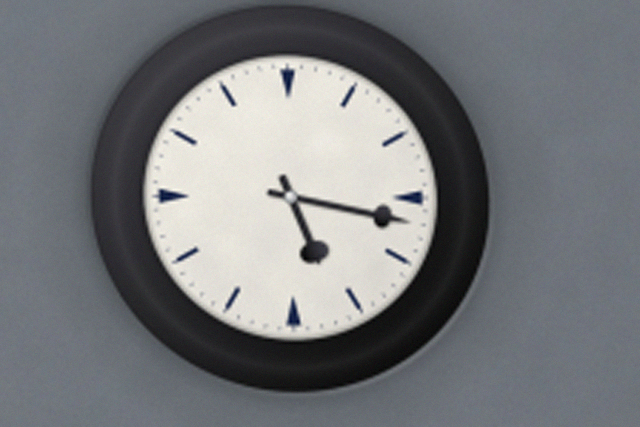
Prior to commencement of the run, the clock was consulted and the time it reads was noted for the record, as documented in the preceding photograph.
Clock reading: 5:17
